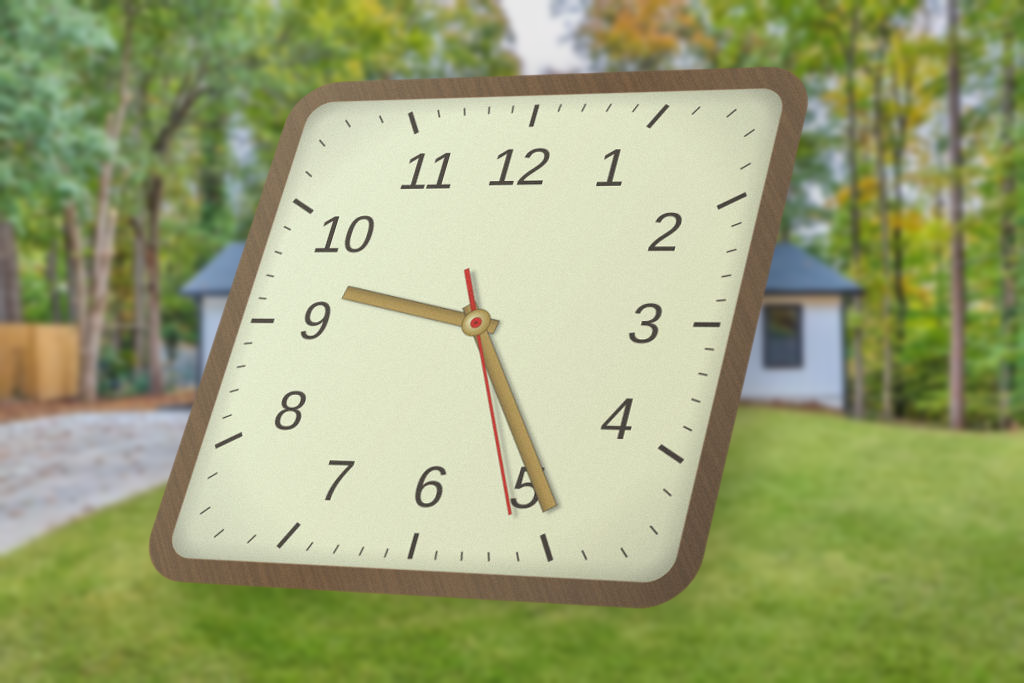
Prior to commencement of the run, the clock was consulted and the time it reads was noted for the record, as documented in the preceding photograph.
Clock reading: 9:24:26
